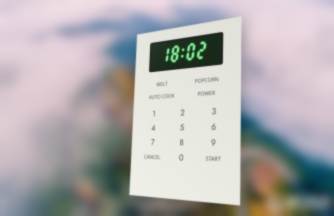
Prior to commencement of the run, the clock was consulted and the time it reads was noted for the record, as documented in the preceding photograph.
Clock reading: 18:02
